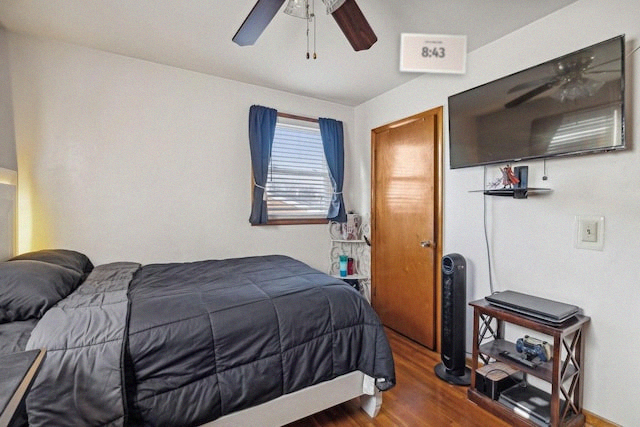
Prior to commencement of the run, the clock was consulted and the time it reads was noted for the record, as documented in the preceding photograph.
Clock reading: 8:43
